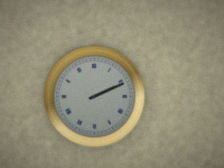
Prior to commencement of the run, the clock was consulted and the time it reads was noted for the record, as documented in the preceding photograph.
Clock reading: 2:11
